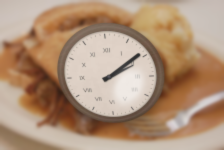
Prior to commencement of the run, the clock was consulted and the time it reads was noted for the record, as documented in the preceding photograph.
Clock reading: 2:09
